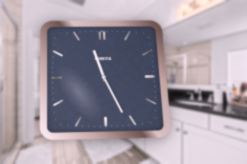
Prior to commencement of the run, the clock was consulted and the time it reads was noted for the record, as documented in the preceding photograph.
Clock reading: 11:26
